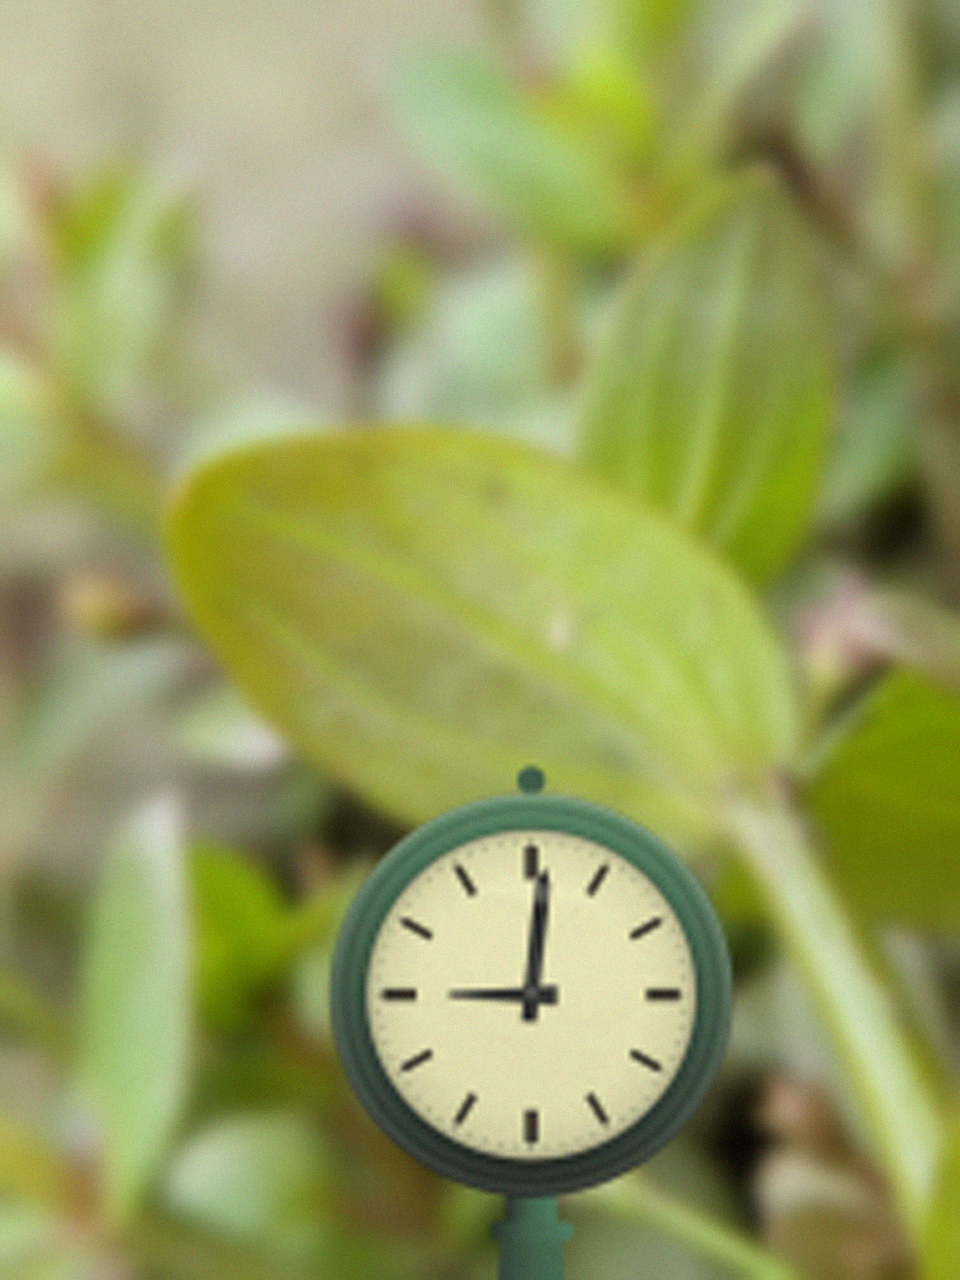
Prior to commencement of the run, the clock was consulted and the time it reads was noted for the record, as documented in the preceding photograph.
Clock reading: 9:01
